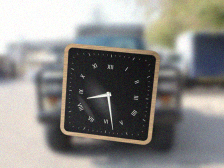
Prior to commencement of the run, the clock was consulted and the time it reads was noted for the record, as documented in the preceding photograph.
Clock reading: 8:28
